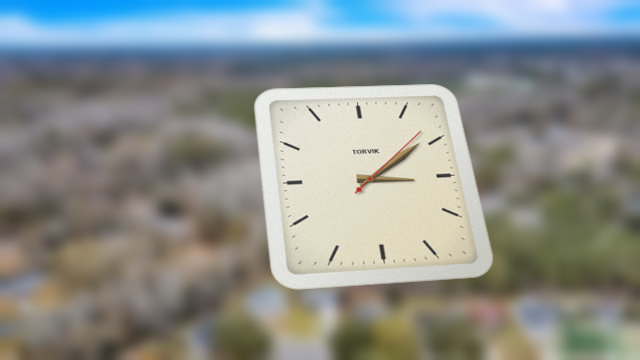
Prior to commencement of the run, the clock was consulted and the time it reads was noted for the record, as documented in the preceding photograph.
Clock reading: 3:09:08
